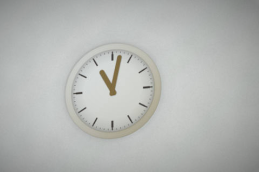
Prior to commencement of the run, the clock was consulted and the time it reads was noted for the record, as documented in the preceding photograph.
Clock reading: 11:02
